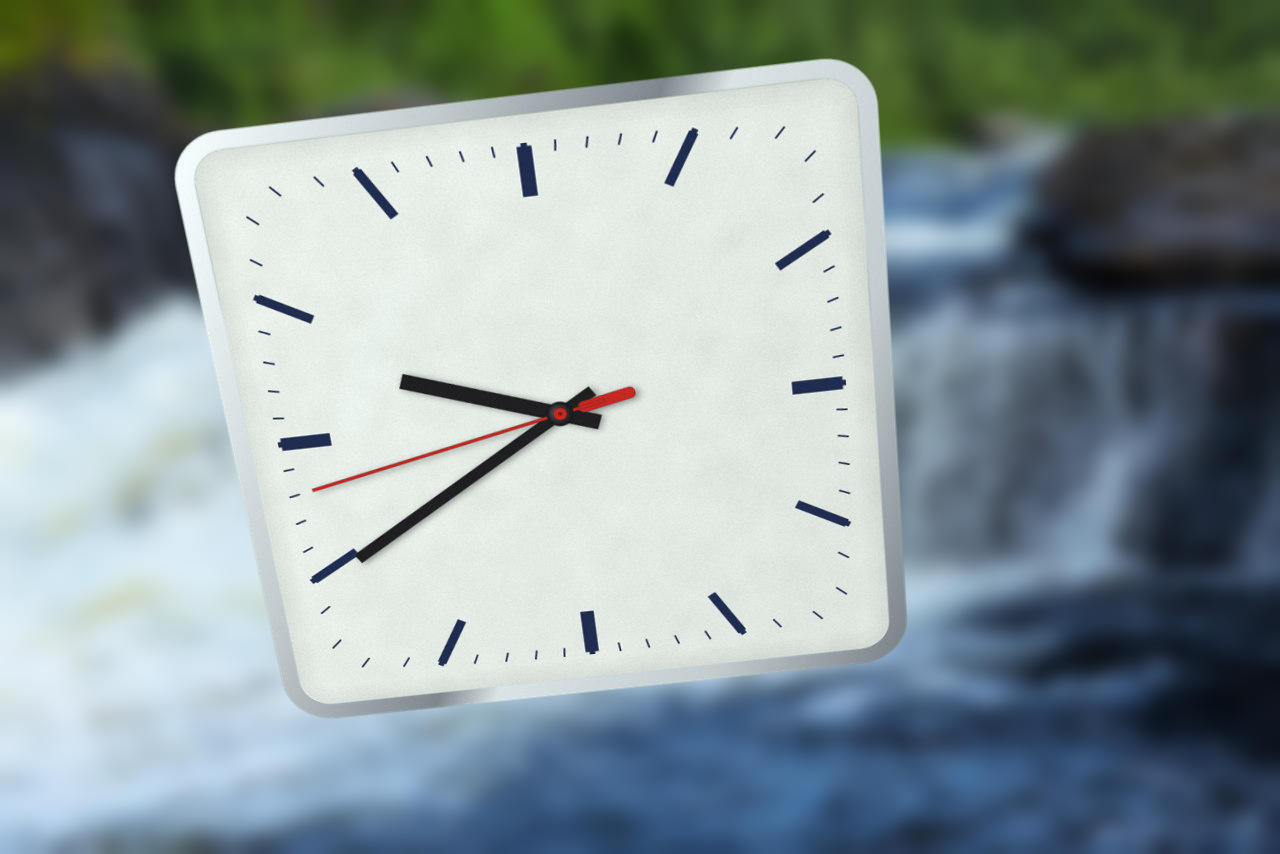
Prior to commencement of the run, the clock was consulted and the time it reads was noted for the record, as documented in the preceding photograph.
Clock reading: 9:39:43
